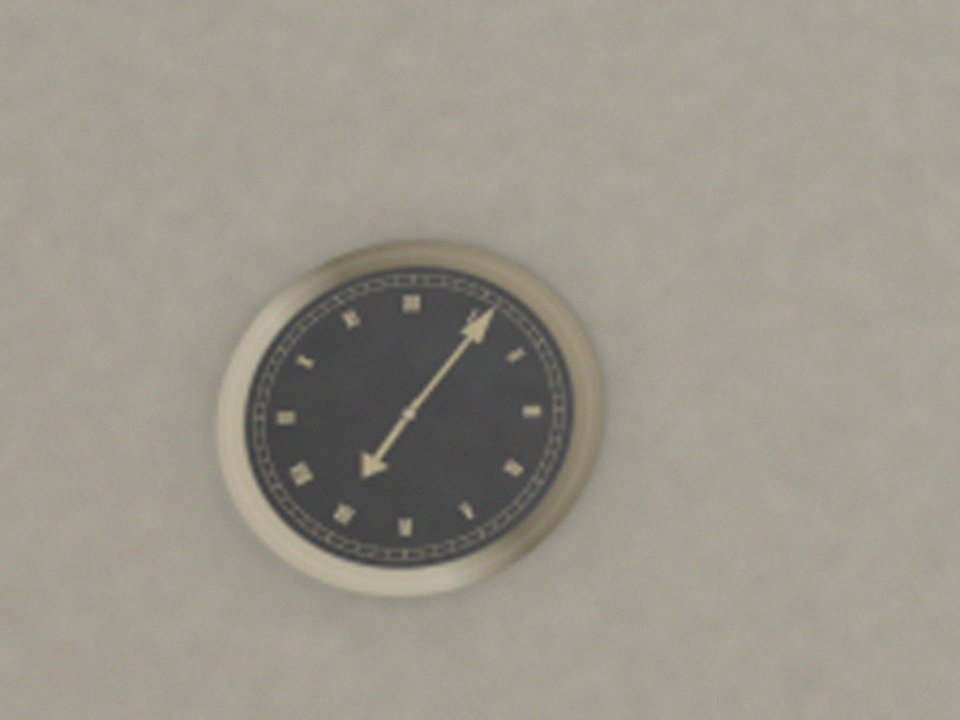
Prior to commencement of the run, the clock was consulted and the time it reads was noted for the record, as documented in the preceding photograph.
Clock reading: 7:06
